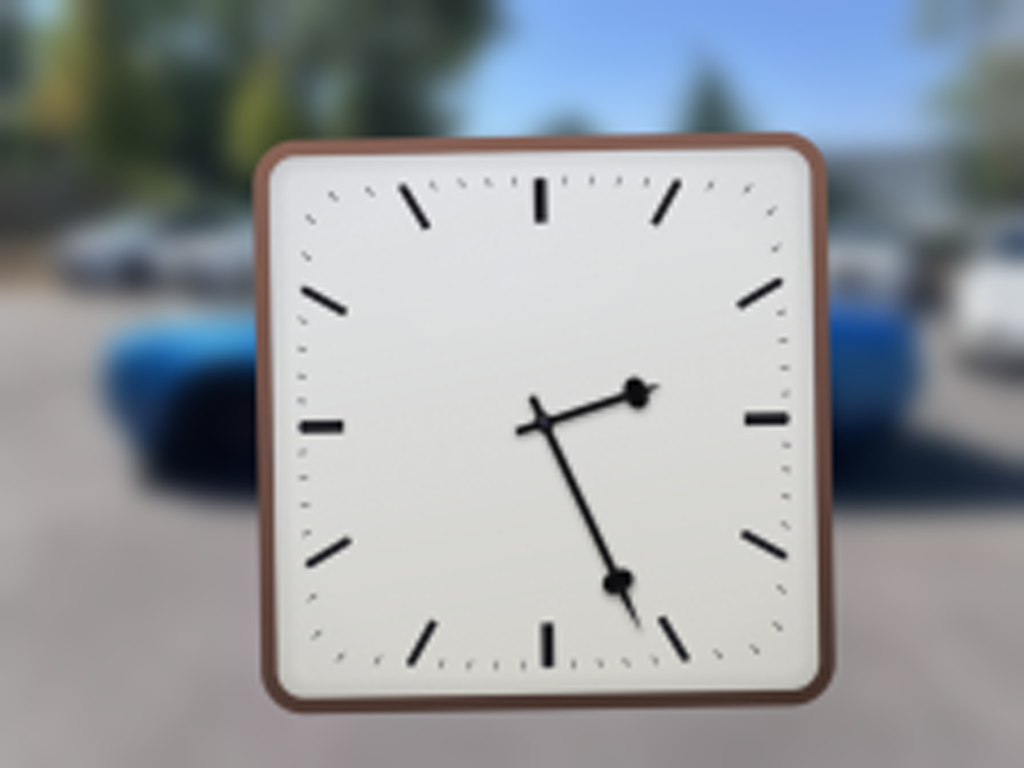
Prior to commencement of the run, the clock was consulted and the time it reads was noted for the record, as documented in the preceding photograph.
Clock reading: 2:26
